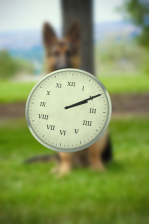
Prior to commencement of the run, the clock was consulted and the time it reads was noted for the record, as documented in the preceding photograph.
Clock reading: 2:10
